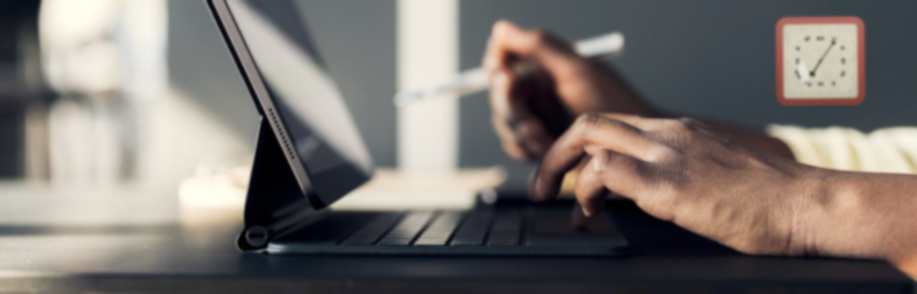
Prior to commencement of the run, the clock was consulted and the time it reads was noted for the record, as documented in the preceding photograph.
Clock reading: 7:06
